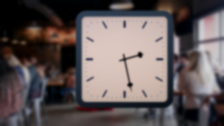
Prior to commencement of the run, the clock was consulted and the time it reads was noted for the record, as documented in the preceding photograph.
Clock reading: 2:28
